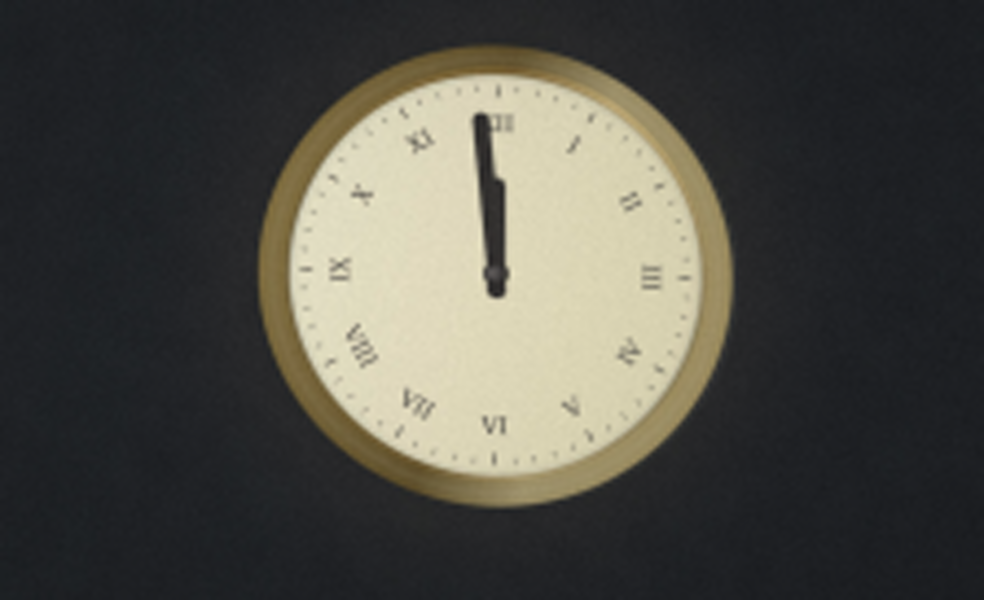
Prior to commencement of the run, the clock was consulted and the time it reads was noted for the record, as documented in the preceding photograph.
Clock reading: 11:59
